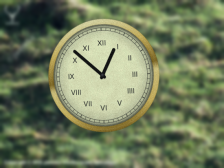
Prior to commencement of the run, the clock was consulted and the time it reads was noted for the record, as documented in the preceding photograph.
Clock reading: 12:52
